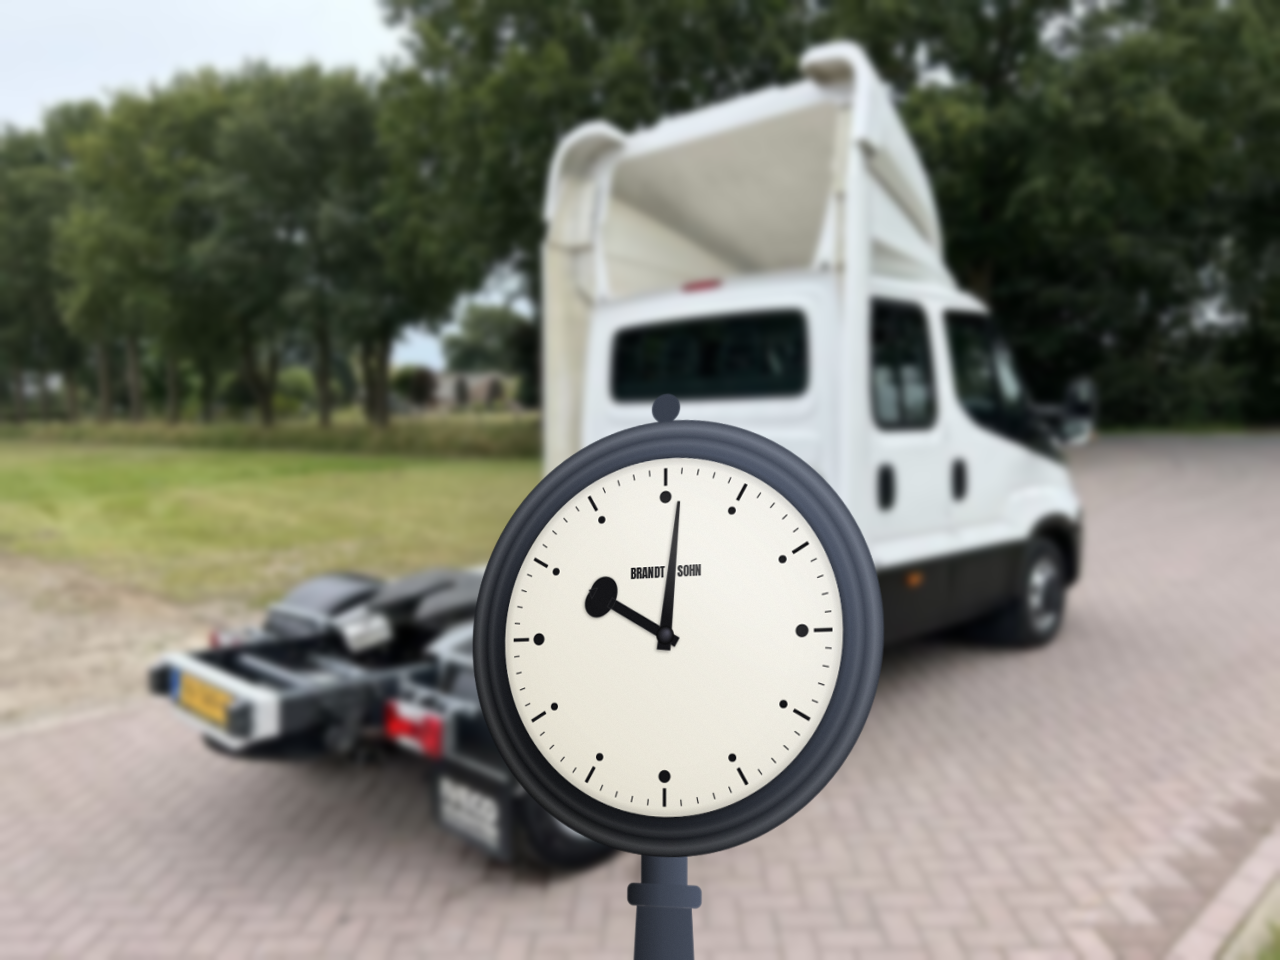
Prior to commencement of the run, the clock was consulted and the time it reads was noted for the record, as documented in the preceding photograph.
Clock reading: 10:01
